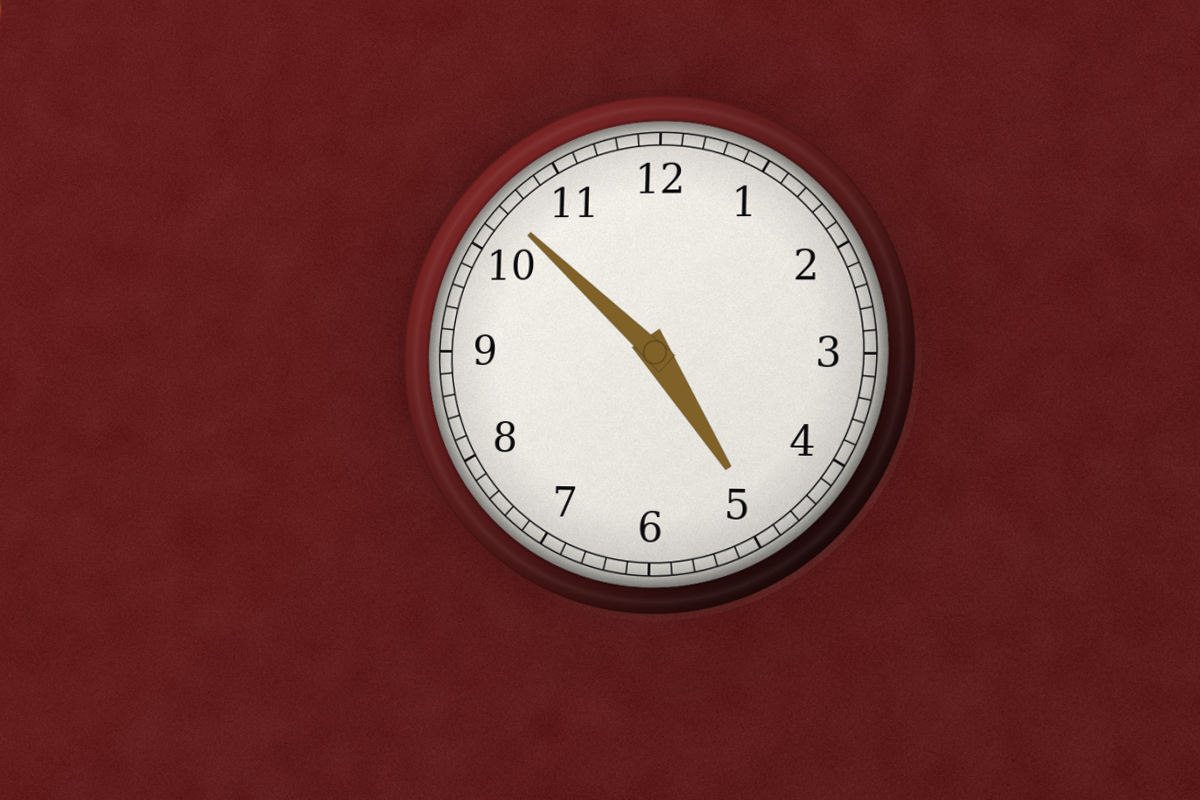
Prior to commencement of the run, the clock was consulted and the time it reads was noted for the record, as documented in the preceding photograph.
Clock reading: 4:52
